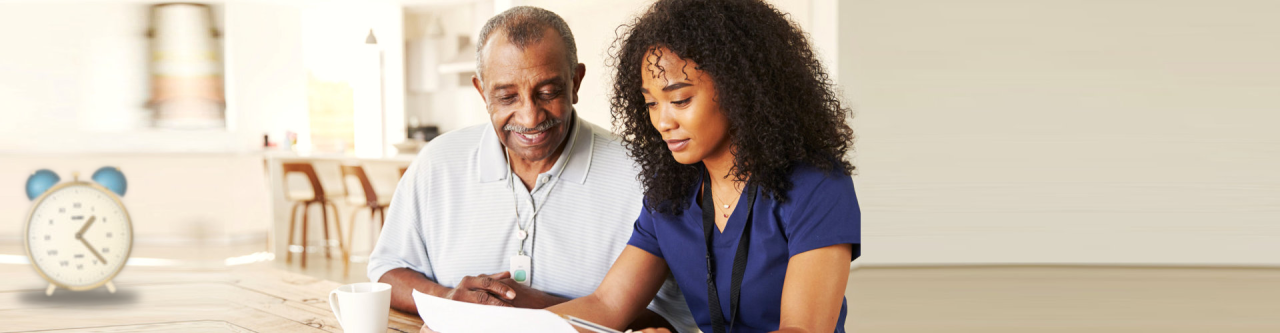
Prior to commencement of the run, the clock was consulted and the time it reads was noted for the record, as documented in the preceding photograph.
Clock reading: 1:23
